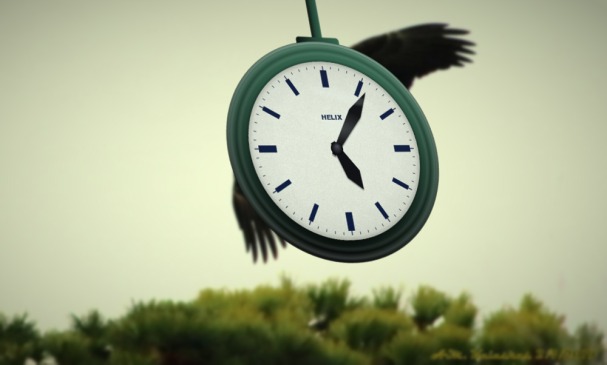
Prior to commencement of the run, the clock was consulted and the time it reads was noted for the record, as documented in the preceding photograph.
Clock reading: 5:06
